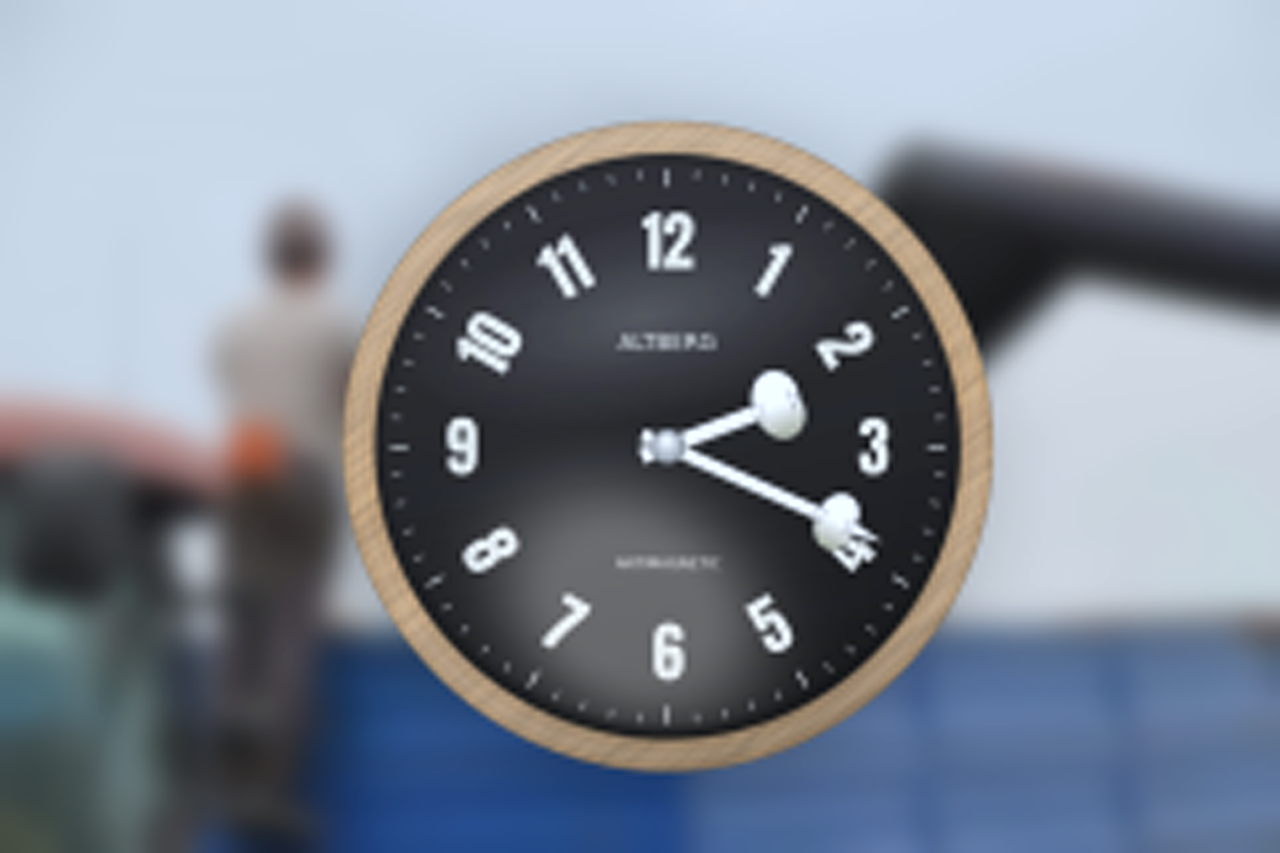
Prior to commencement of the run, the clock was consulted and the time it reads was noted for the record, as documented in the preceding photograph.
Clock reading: 2:19
